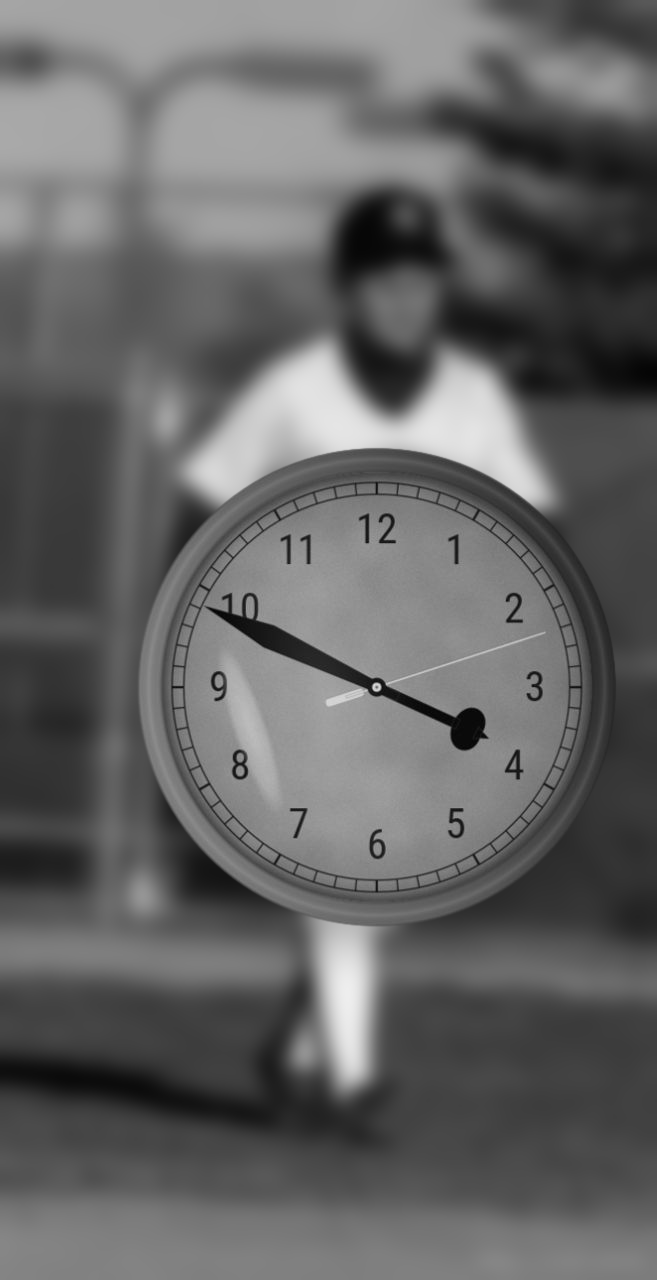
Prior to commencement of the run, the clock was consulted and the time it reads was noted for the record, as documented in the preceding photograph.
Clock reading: 3:49:12
